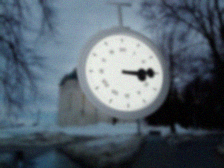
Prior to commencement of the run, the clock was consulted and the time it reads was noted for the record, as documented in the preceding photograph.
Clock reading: 3:15
